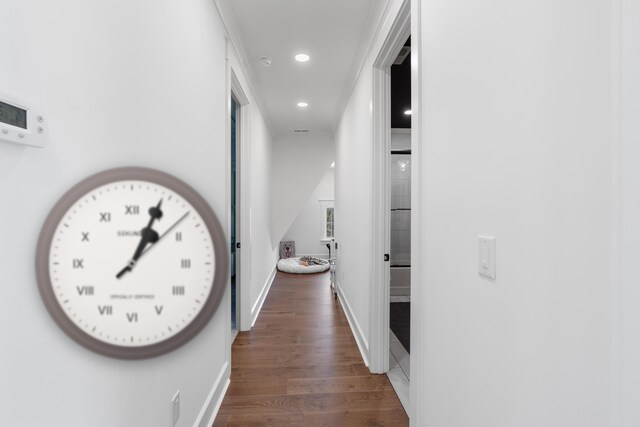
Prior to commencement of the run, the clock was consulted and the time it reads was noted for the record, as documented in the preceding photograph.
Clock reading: 1:04:08
